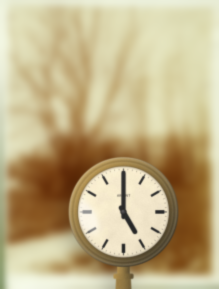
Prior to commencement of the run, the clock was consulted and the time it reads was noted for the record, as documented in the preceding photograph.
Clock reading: 5:00
